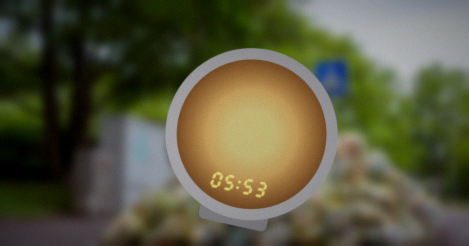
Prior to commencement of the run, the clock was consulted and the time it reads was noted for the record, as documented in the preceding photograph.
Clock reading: 5:53
